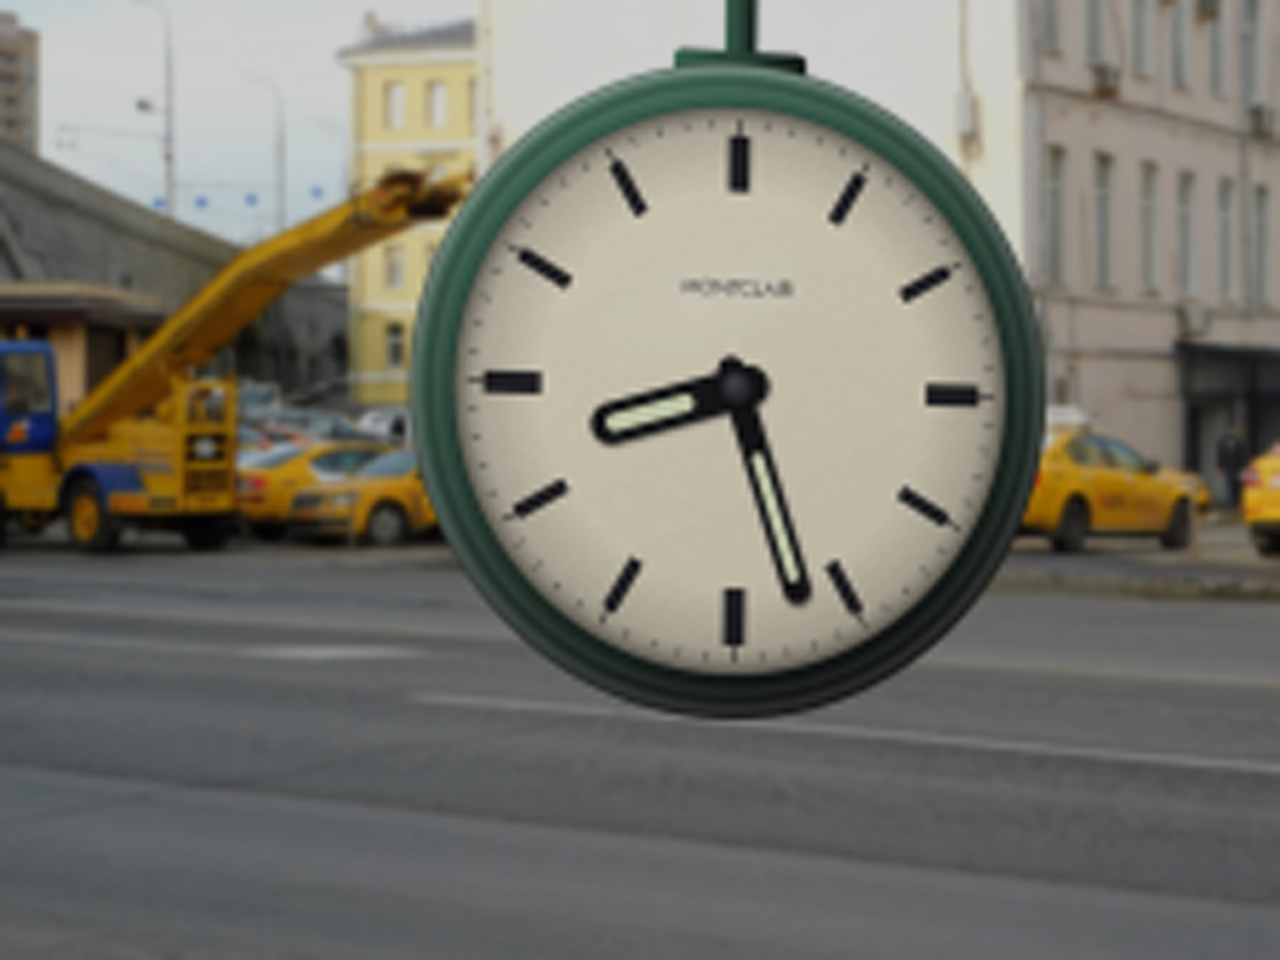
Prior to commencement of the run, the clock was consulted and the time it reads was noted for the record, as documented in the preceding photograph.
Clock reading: 8:27
